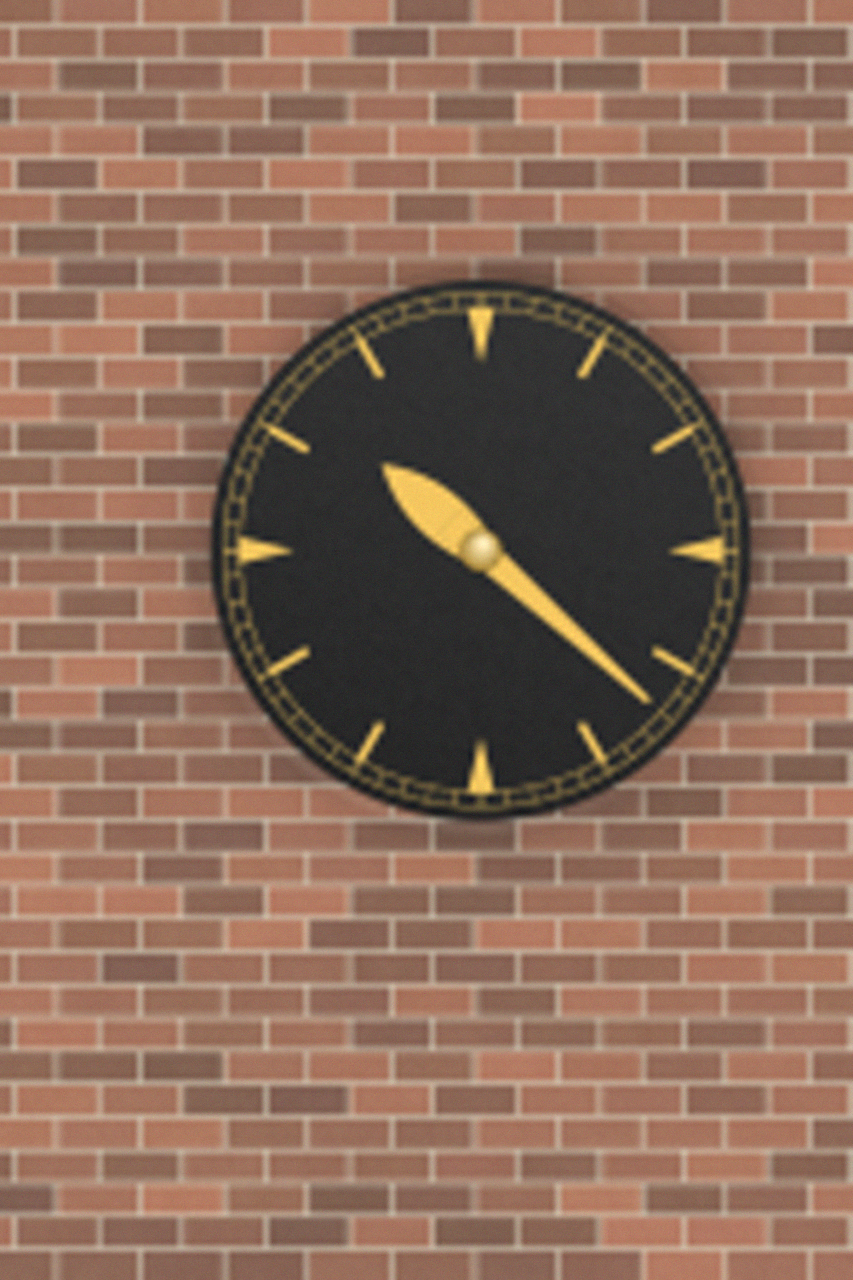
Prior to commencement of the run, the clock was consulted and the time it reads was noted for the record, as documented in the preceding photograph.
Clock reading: 10:22
